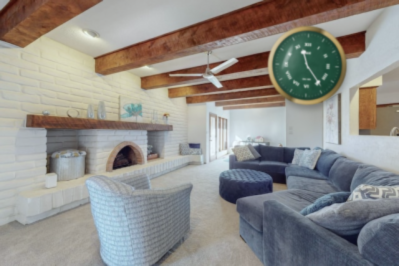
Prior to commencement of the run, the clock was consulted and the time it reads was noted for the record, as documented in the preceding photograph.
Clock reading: 11:24
